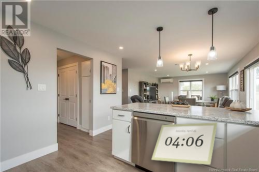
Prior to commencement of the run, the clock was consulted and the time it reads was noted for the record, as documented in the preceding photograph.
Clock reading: 4:06
